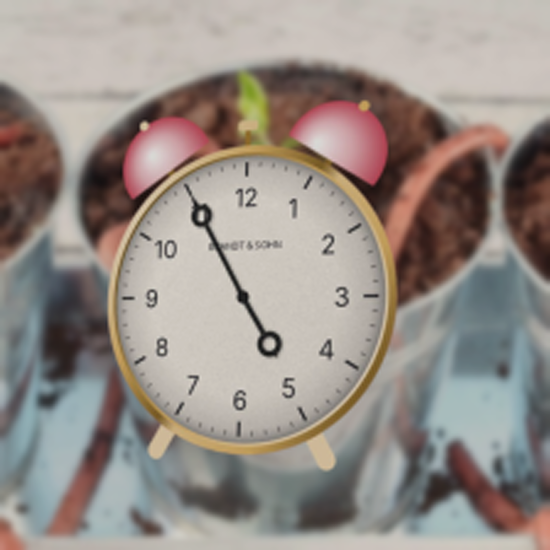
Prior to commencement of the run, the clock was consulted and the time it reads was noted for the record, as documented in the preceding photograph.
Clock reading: 4:55
